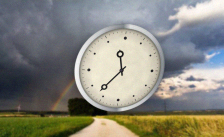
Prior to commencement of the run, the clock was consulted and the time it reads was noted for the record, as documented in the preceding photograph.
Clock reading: 11:37
